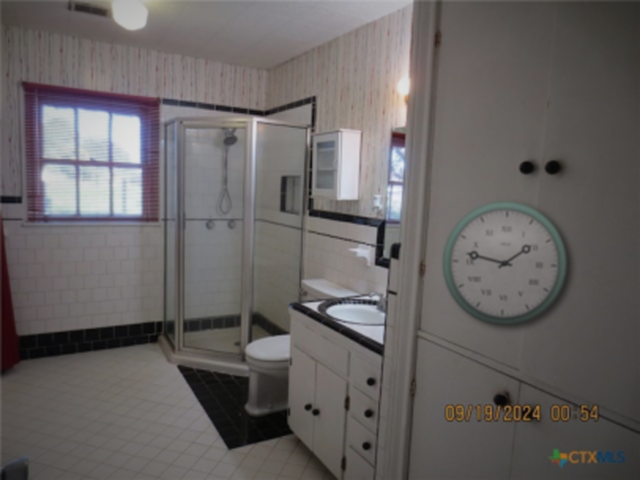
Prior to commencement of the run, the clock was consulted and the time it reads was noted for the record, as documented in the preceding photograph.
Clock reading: 1:47
